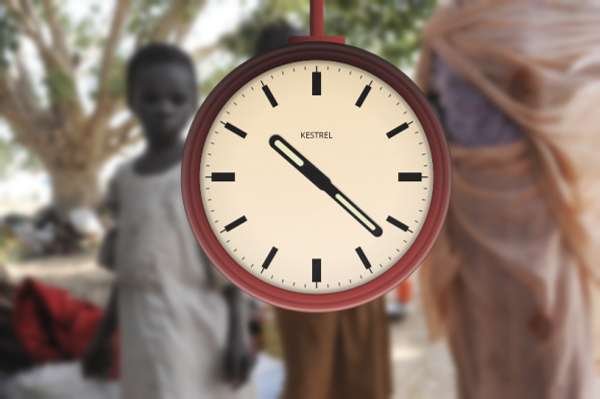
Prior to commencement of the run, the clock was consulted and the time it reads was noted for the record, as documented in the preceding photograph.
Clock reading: 10:22
